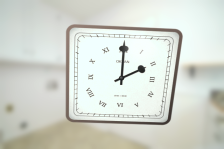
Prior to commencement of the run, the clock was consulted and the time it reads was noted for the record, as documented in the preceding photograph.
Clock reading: 2:00
